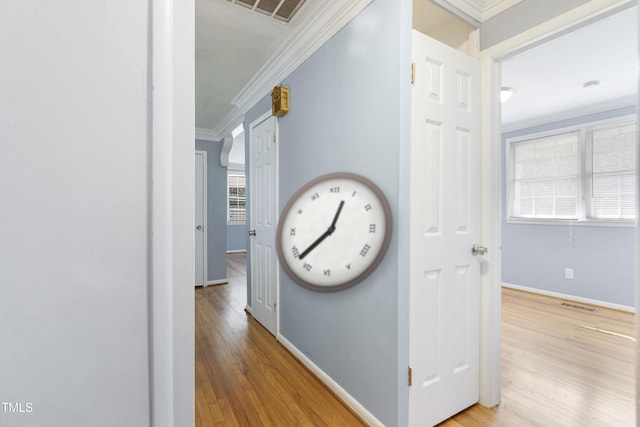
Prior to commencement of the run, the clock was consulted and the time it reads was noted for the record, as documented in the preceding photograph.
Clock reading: 12:38
